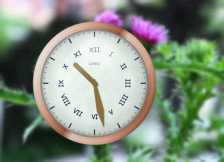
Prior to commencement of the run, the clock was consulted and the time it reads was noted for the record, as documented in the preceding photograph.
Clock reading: 10:28
